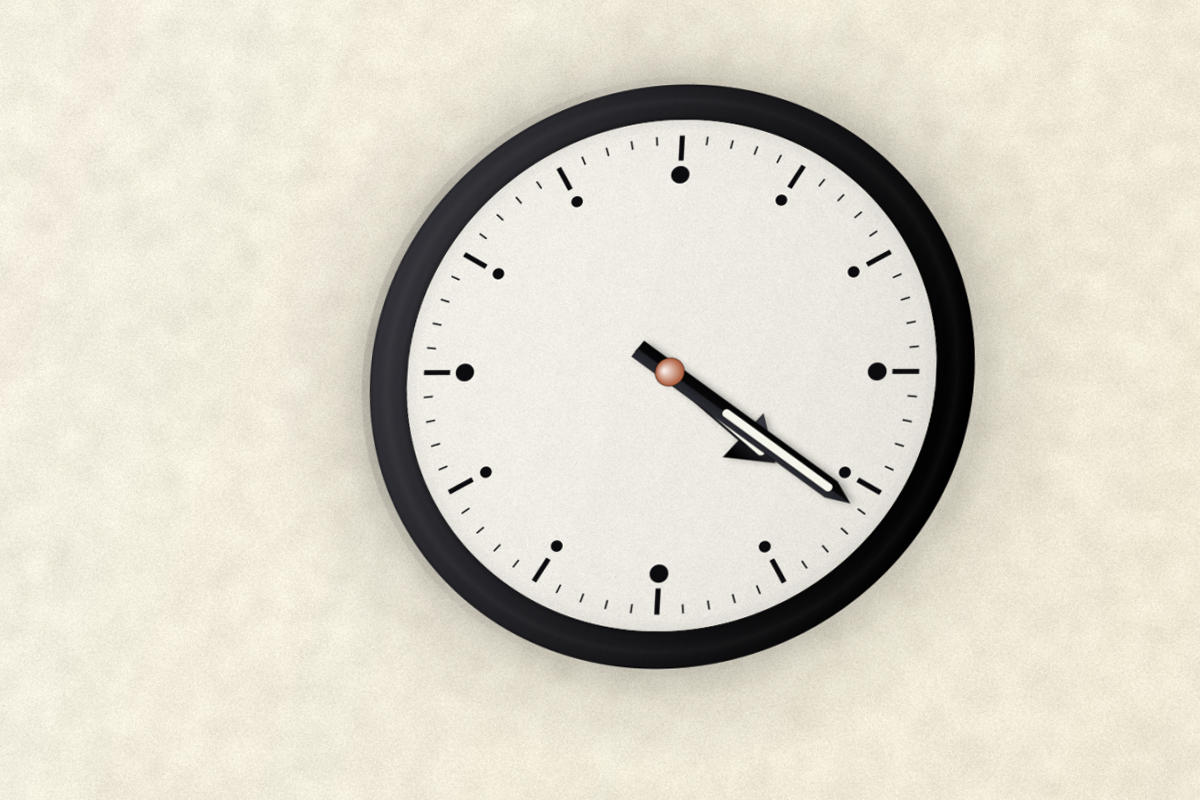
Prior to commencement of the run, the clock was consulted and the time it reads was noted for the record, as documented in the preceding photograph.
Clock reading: 4:21
